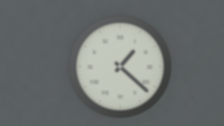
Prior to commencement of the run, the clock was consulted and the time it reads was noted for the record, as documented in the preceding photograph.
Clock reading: 1:22
